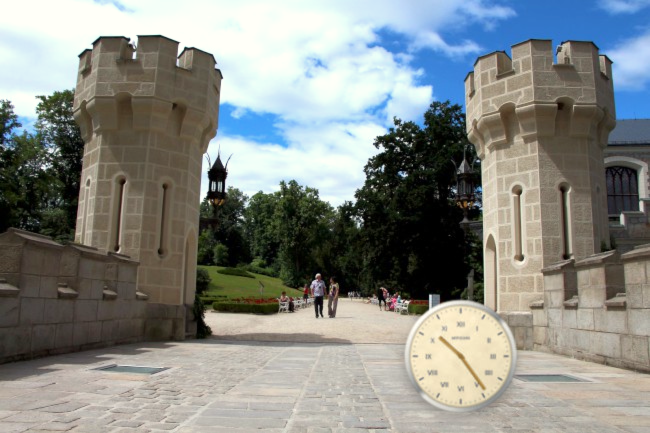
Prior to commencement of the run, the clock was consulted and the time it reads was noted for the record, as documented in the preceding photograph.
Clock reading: 10:24
